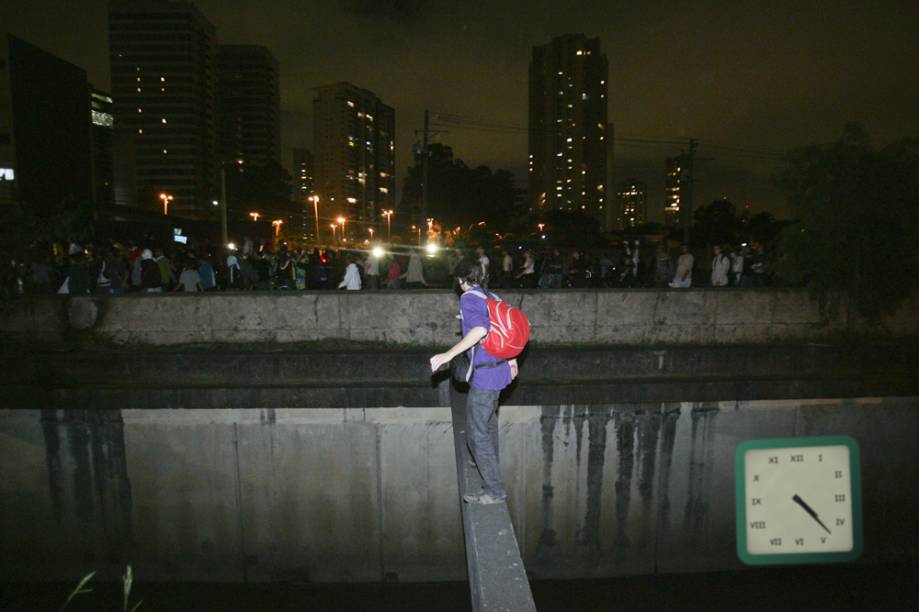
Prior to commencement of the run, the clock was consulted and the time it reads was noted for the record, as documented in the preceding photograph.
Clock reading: 4:23
